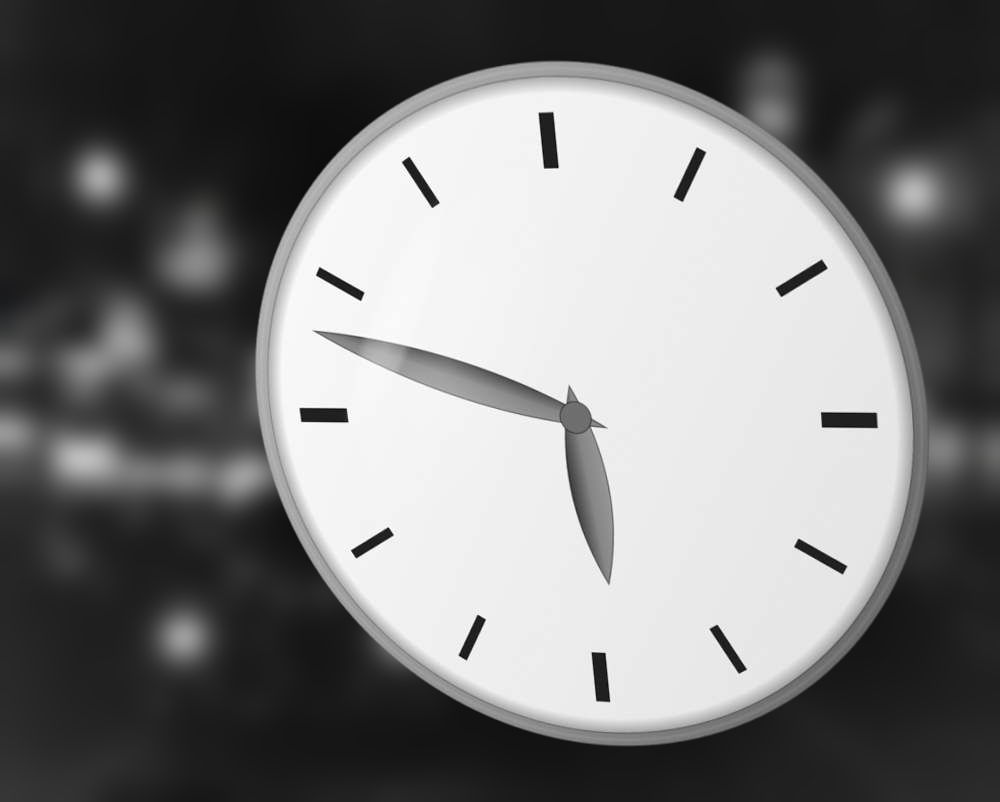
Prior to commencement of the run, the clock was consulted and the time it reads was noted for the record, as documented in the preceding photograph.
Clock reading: 5:48
